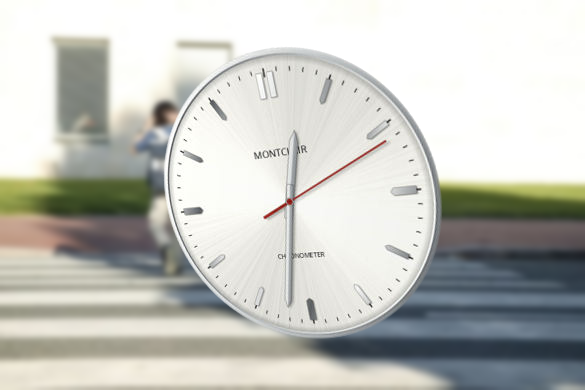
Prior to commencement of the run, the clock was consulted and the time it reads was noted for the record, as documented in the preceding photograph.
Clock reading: 12:32:11
